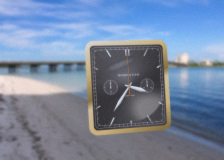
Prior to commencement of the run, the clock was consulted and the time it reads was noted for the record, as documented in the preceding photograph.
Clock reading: 3:36
